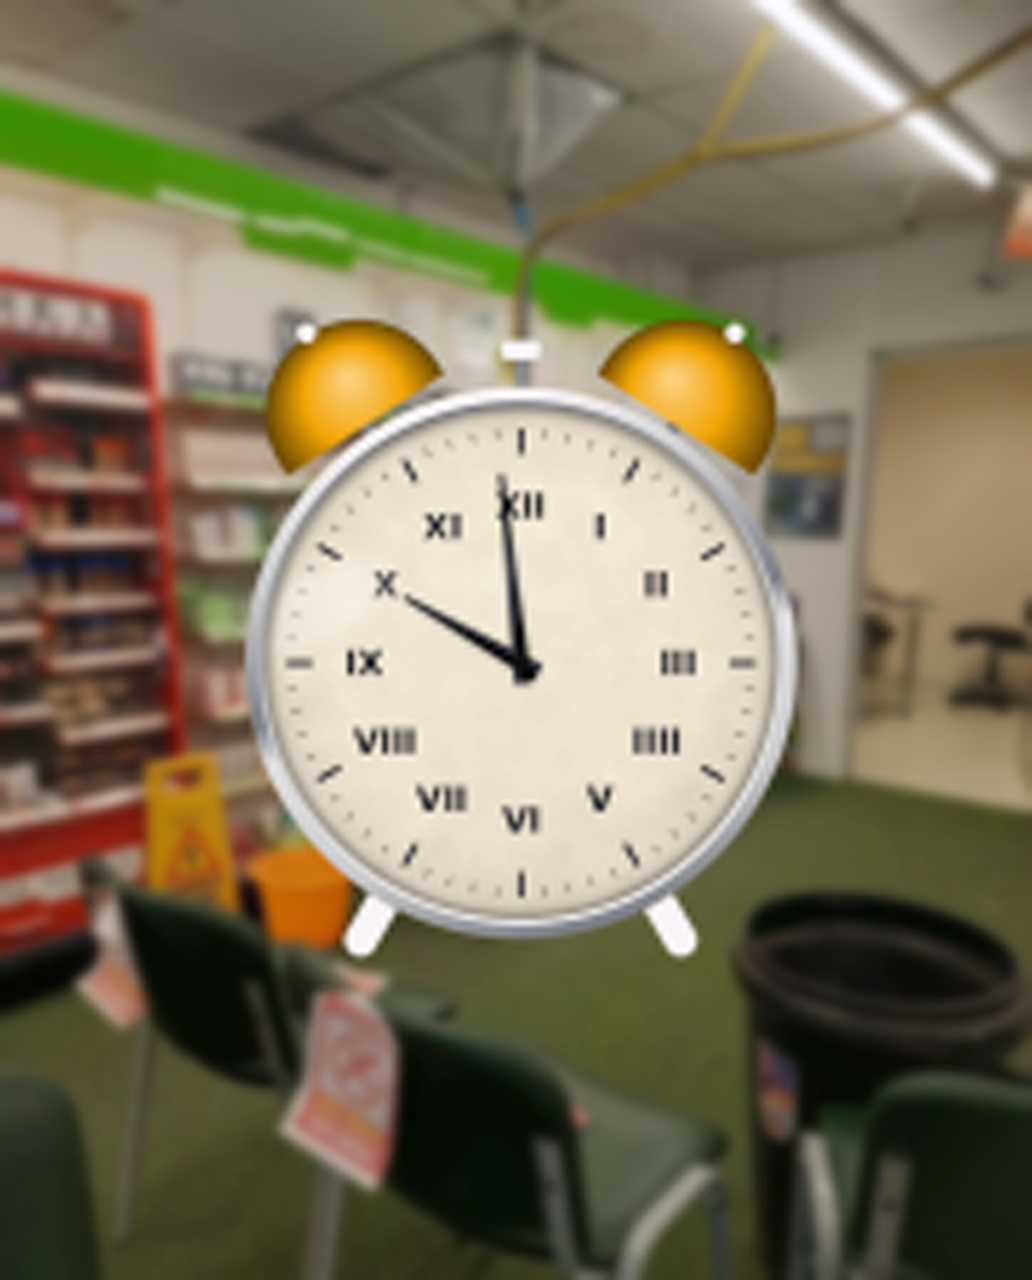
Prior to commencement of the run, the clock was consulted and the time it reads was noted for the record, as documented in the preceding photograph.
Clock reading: 9:59
